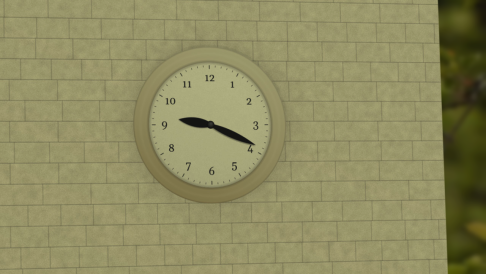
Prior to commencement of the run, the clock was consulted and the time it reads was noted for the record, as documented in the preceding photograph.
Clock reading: 9:19
